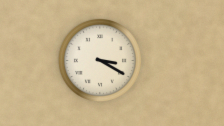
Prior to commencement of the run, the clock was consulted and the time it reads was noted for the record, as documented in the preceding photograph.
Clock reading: 3:20
